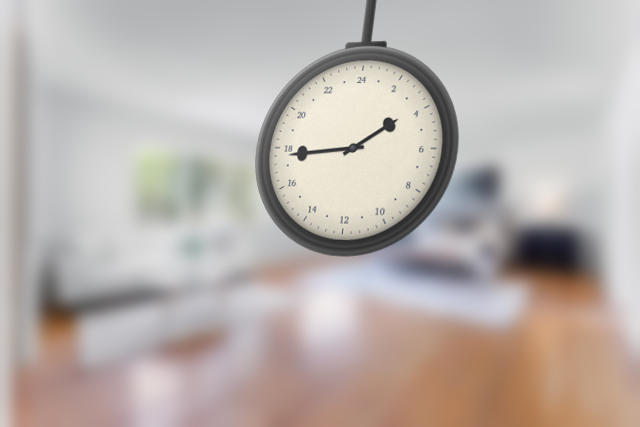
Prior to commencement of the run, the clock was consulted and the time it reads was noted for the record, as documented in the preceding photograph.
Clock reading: 3:44
